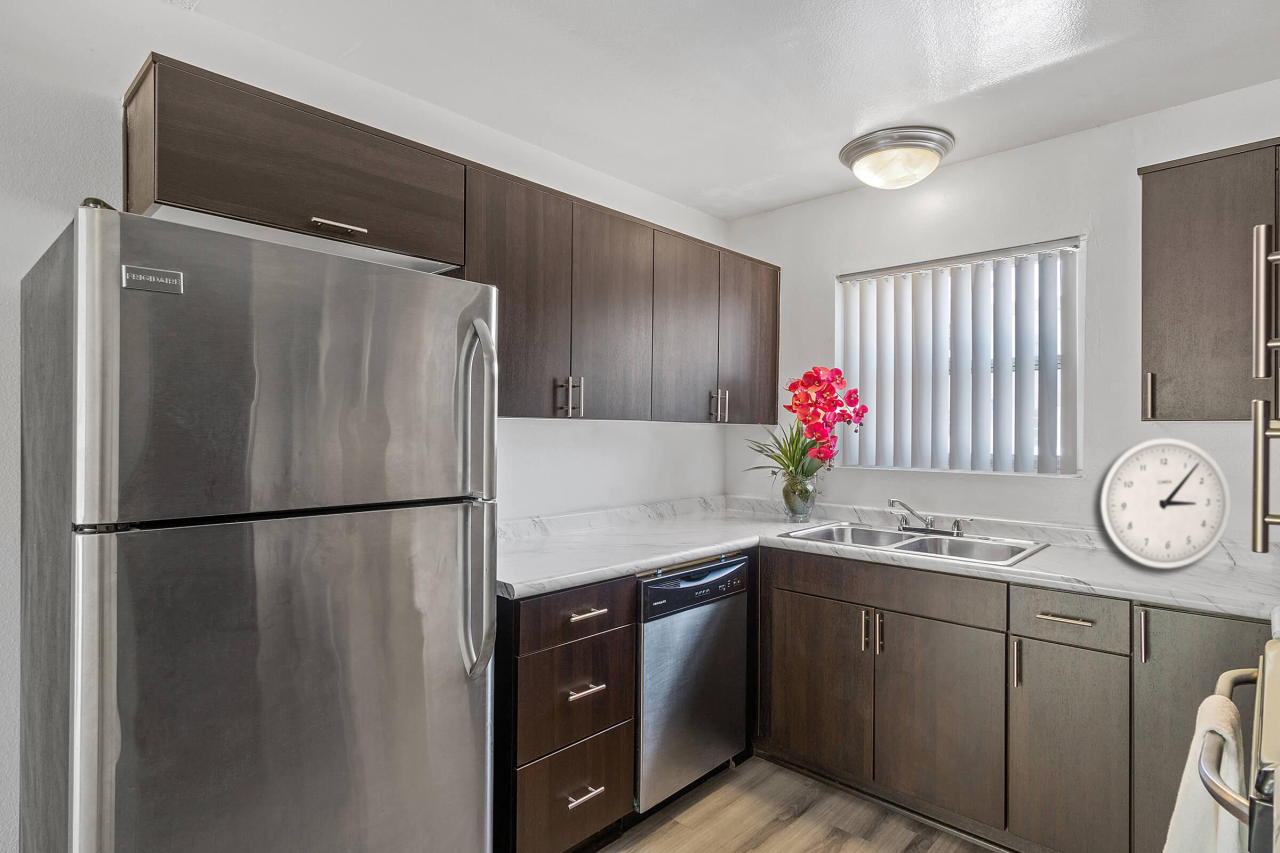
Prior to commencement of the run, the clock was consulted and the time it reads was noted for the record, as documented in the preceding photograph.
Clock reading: 3:07
